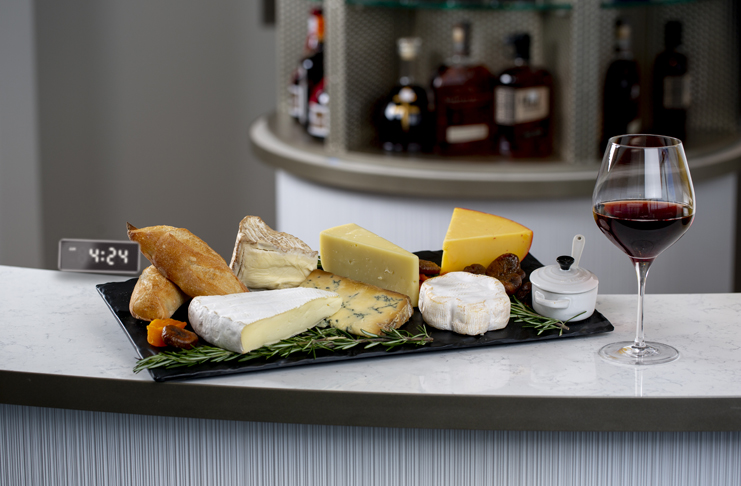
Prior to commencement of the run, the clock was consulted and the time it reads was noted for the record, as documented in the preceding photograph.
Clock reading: 4:24
